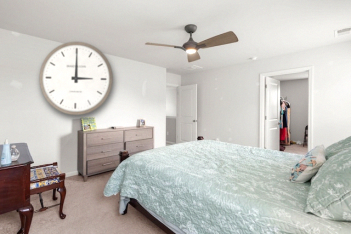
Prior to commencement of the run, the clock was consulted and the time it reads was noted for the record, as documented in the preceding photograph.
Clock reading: 3:00
